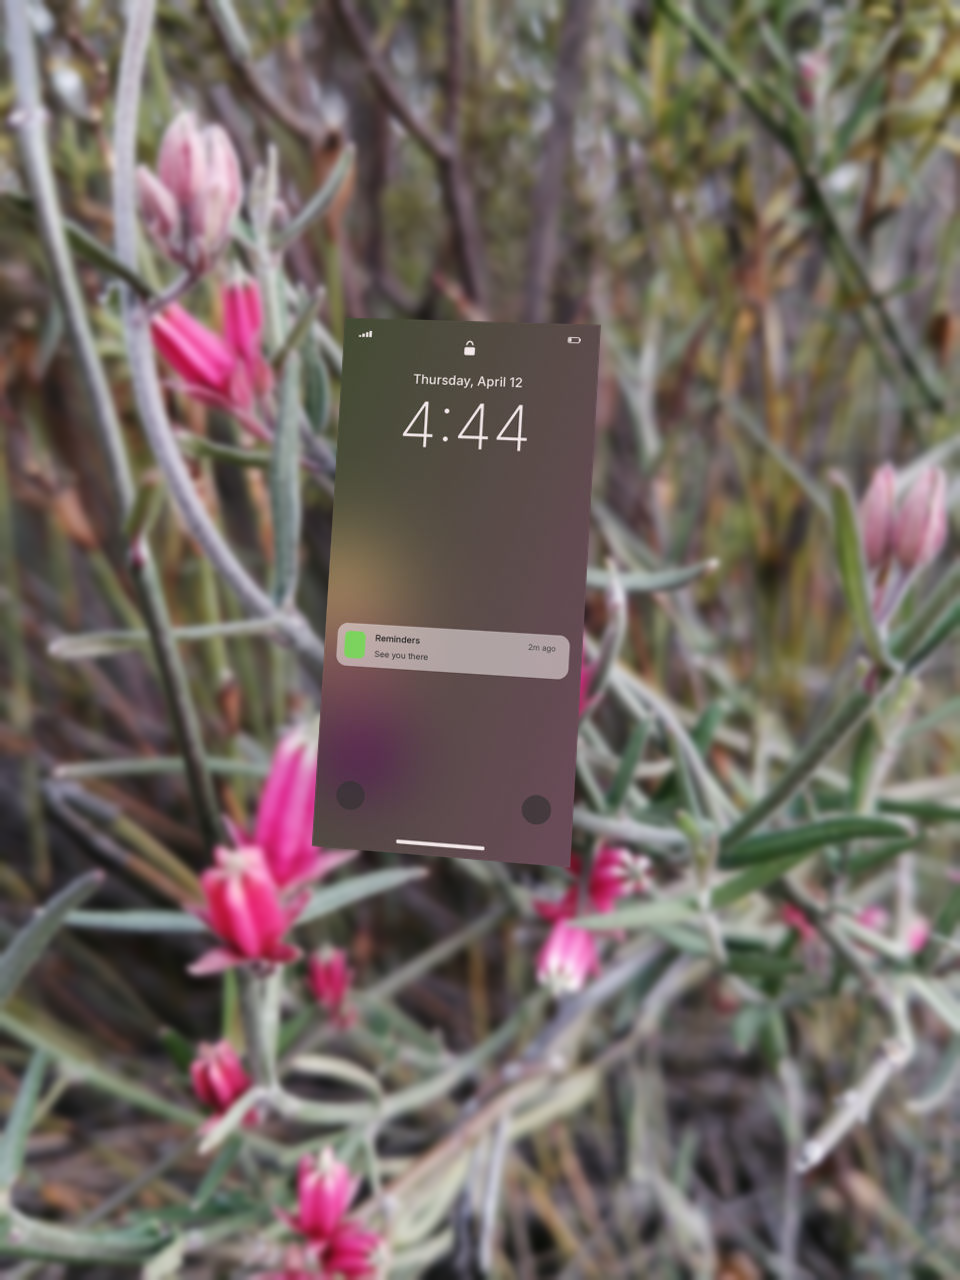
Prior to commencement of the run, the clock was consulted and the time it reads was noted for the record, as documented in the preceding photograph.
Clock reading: 4:44
